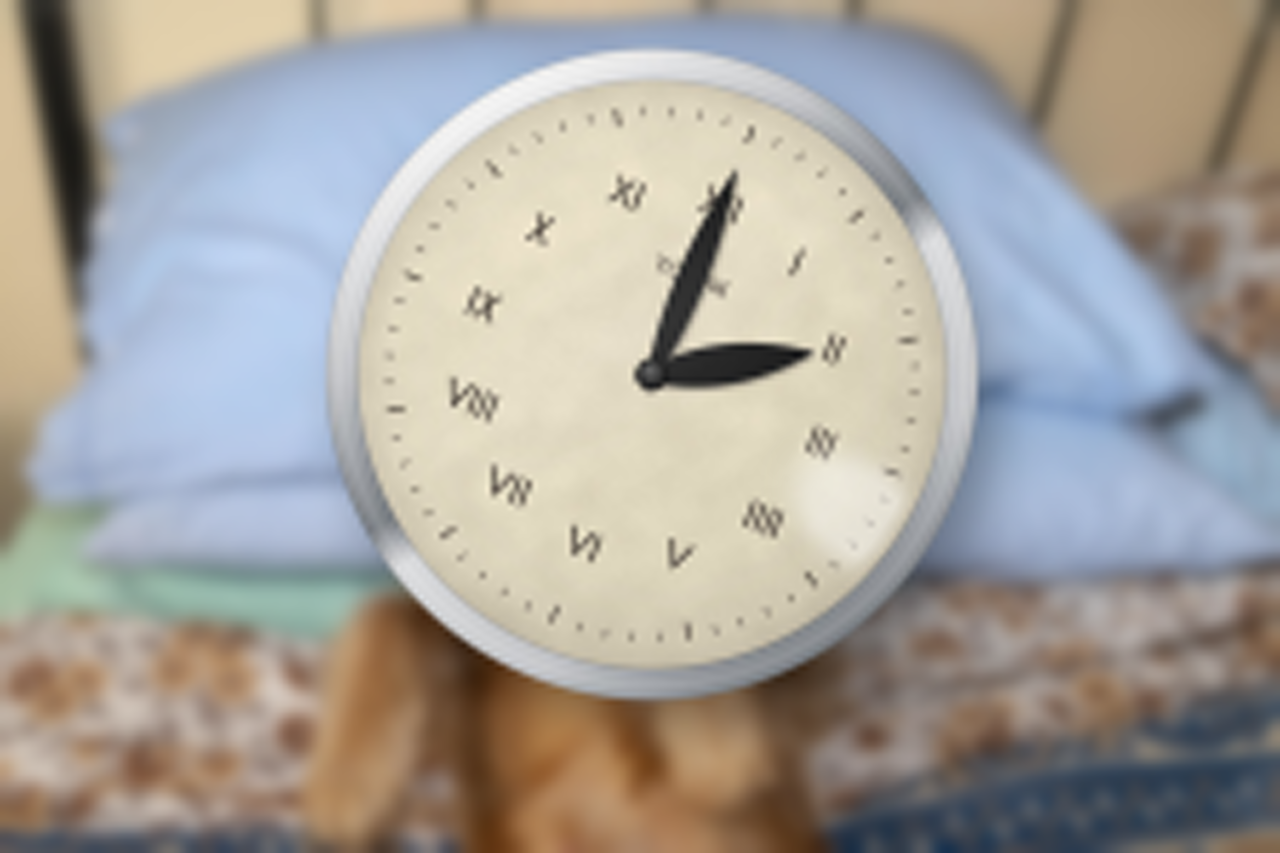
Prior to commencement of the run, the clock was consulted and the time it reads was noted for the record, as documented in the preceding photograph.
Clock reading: 2:00
